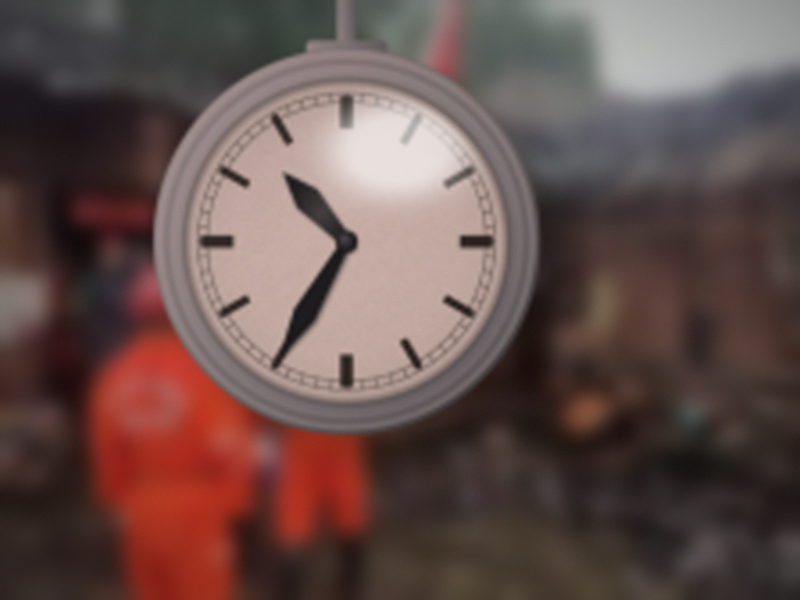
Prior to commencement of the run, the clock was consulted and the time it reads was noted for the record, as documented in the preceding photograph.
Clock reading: 10:35
